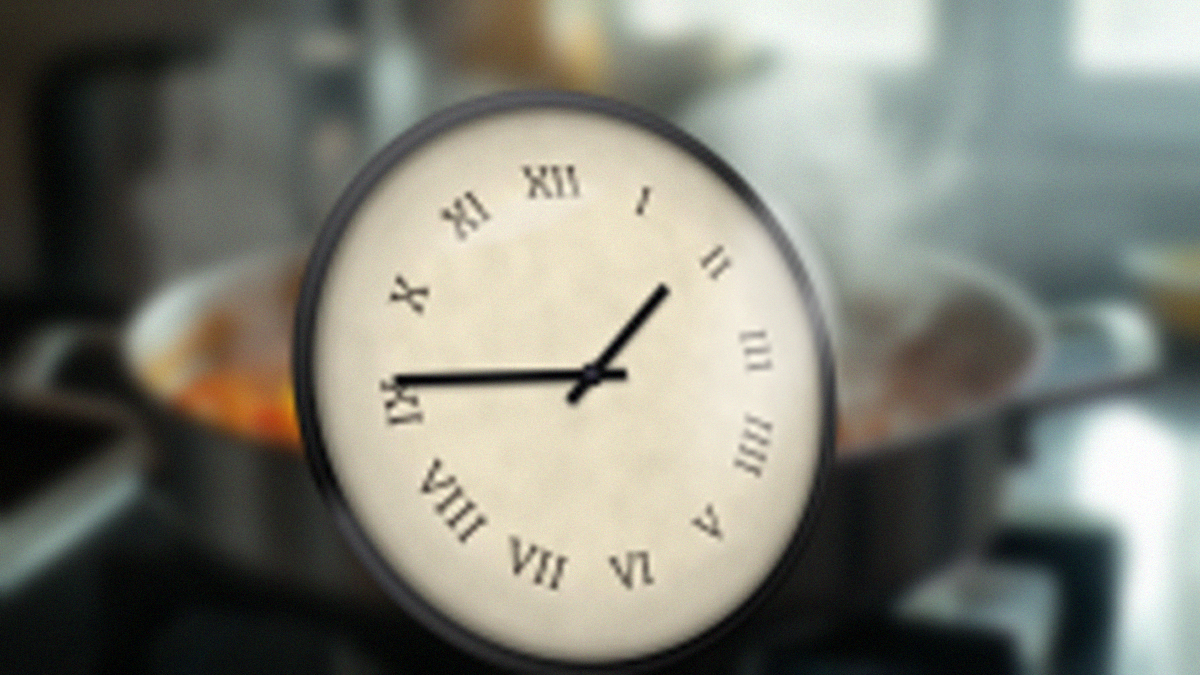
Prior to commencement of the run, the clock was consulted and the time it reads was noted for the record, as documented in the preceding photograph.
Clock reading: 1:46
